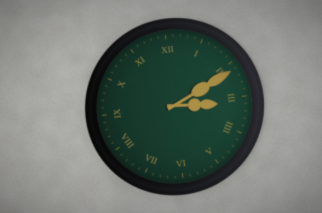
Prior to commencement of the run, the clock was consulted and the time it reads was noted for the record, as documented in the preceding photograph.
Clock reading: 3:11
